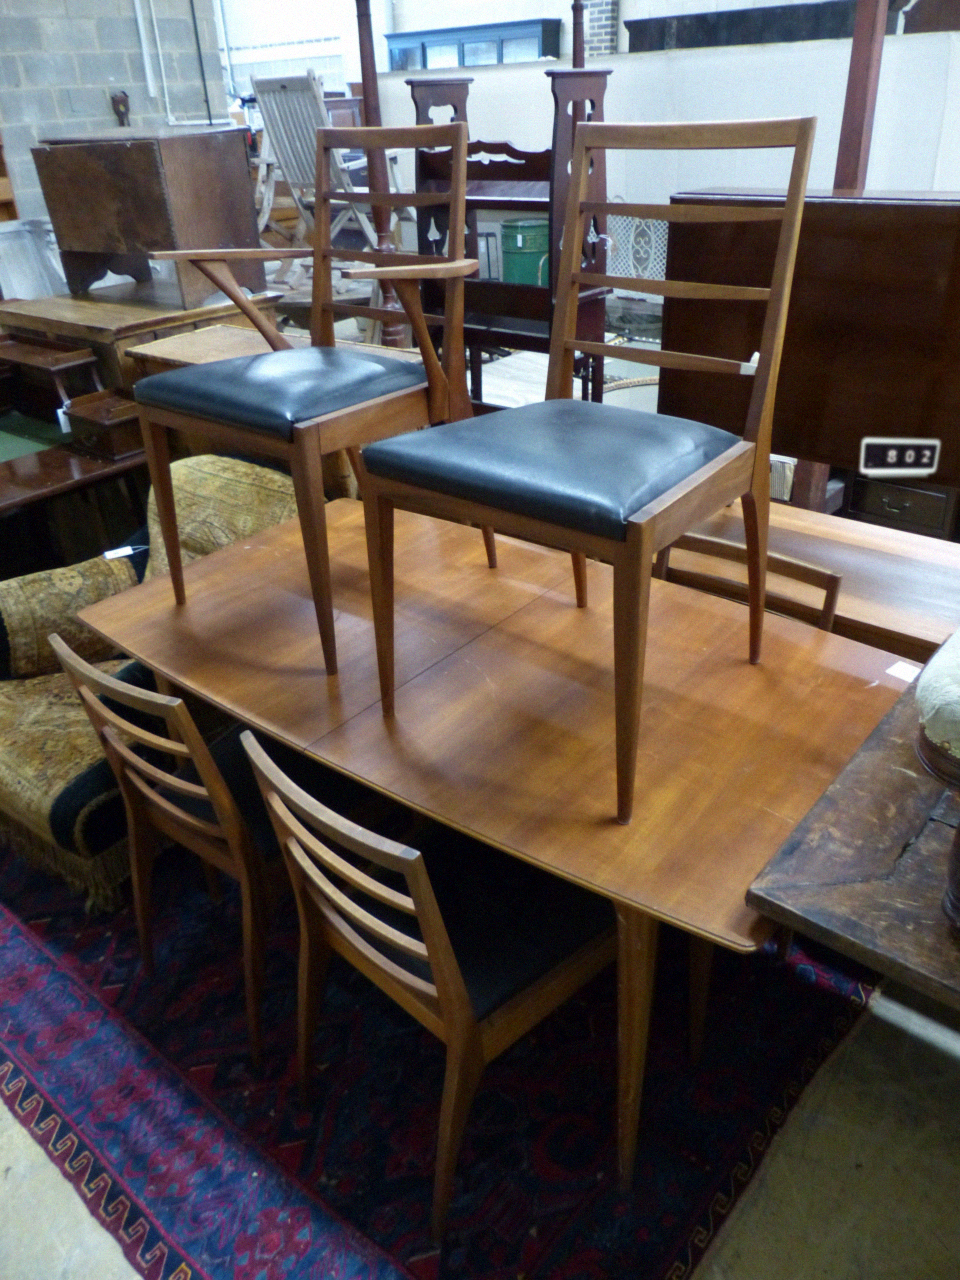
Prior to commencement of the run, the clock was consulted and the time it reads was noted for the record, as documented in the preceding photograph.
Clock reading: 8:02
